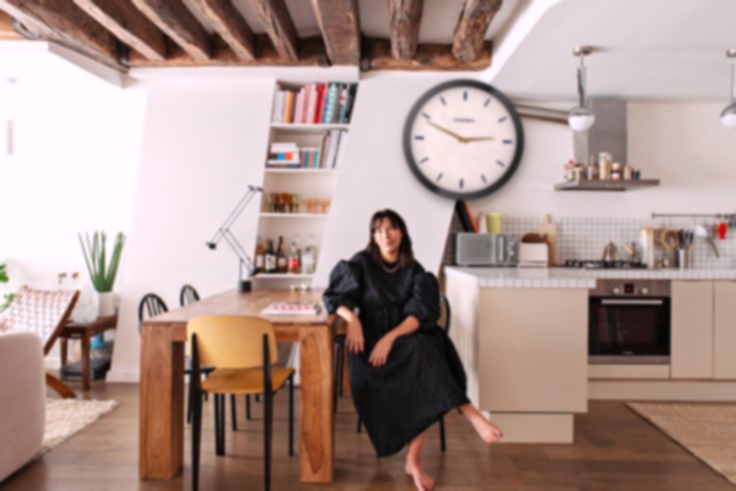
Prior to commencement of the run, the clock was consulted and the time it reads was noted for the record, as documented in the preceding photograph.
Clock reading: 2:49
